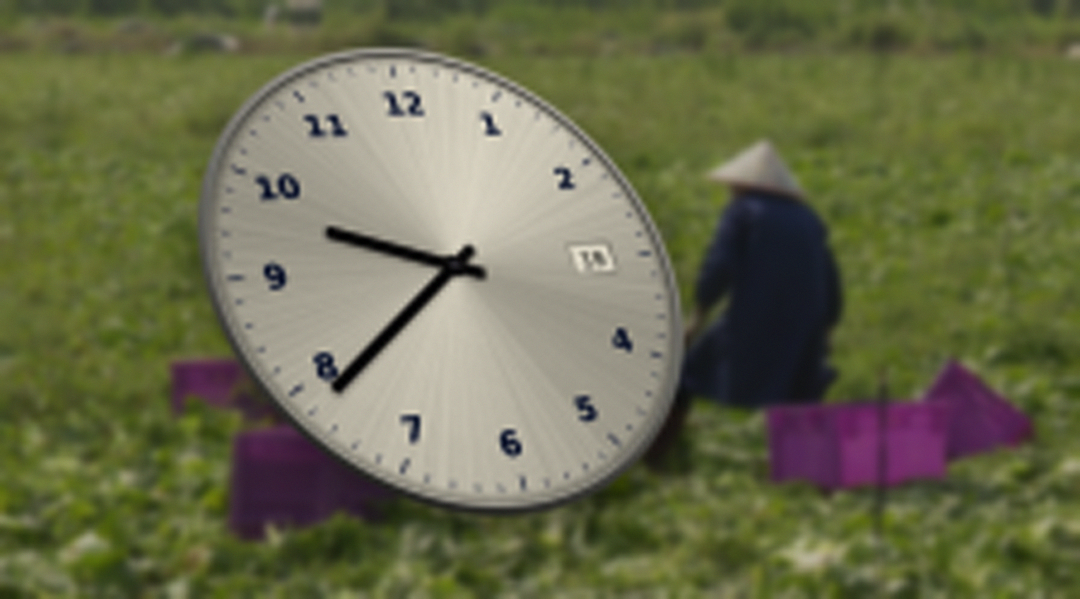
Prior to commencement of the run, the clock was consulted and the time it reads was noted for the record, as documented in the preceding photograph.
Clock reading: 9:39
